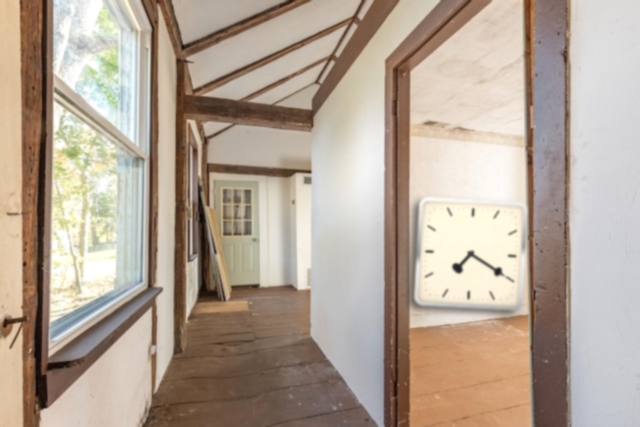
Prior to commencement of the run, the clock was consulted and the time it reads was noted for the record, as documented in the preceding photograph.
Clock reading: 7:20
